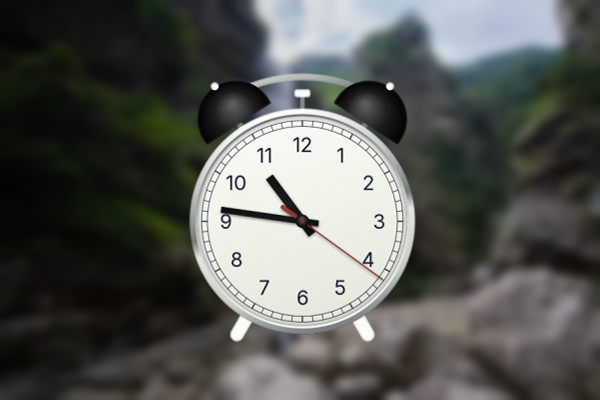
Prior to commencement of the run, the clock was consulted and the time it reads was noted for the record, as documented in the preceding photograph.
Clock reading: 10:46:21
